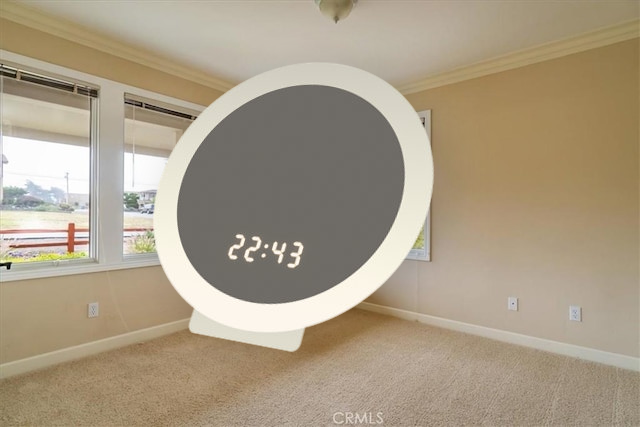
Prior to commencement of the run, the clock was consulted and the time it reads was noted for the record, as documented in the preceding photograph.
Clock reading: 22:43
